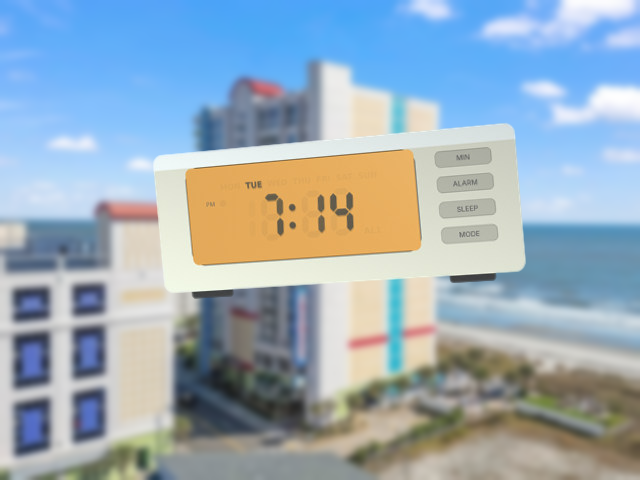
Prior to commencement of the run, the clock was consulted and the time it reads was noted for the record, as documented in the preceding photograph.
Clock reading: 7:14
